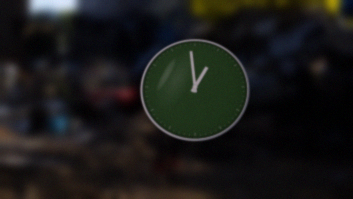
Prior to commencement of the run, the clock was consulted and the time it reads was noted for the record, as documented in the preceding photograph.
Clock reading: 12:59
